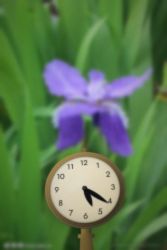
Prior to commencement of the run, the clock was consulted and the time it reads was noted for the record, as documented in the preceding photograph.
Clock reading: 5:21
